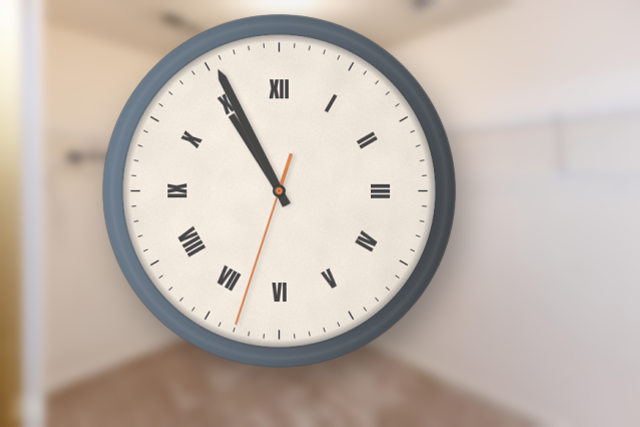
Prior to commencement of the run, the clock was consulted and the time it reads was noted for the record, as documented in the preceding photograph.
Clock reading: 10:55:33
